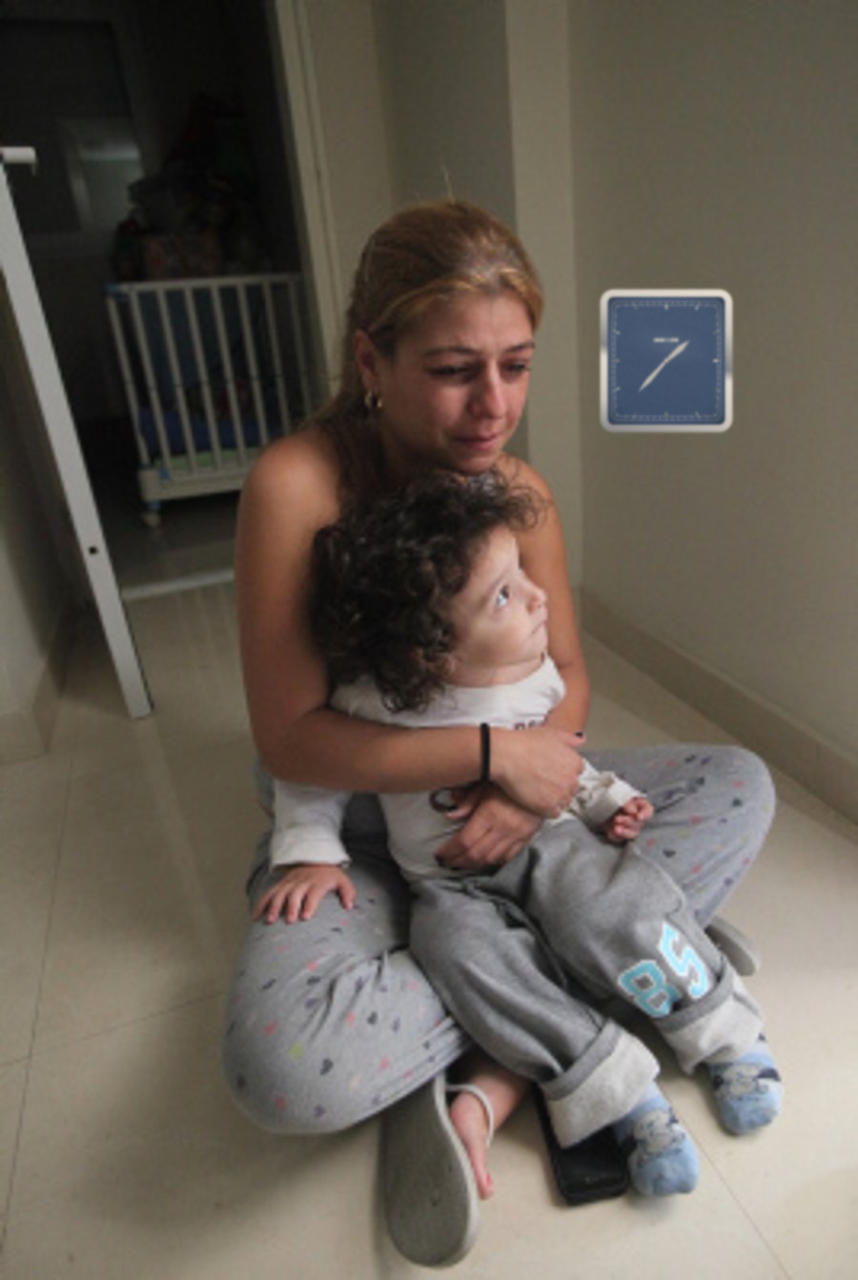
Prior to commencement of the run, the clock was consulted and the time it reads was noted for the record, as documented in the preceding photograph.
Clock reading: 1:37
